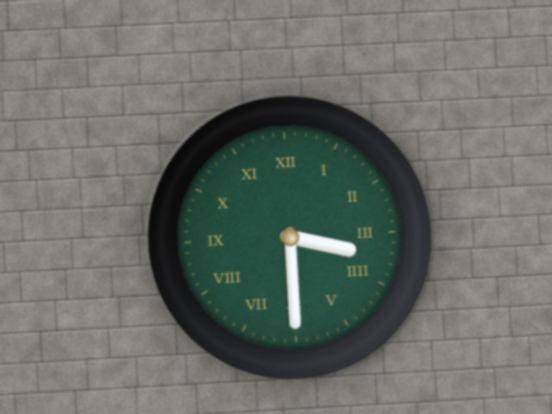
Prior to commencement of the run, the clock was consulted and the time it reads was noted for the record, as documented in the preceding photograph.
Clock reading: 3:30
